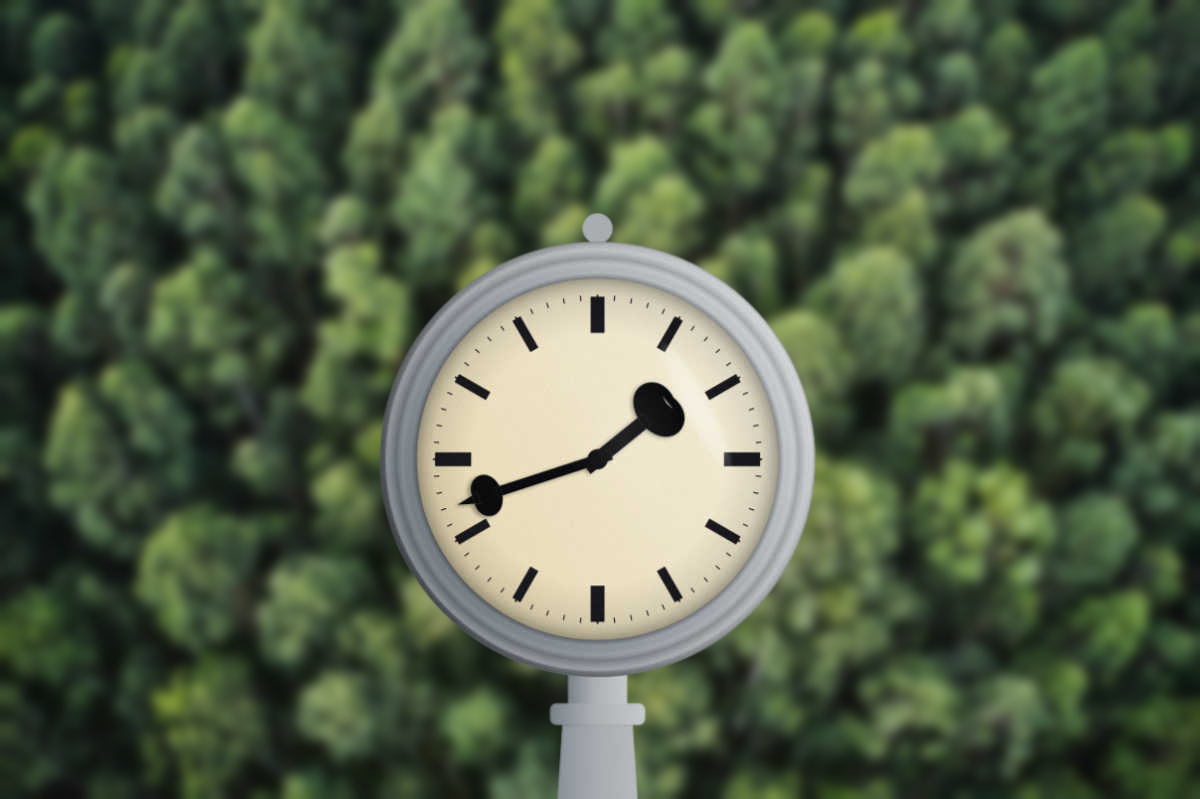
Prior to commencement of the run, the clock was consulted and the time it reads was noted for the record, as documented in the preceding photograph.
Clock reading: 1:42
